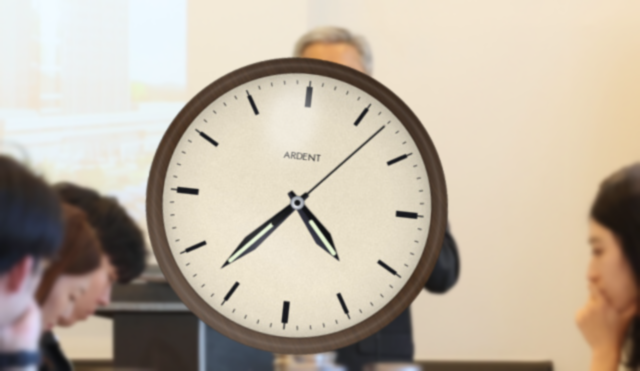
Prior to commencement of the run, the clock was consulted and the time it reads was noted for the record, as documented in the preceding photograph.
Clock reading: 4:37:07
